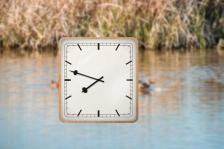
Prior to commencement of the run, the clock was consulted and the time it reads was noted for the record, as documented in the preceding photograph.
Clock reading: 7:48
